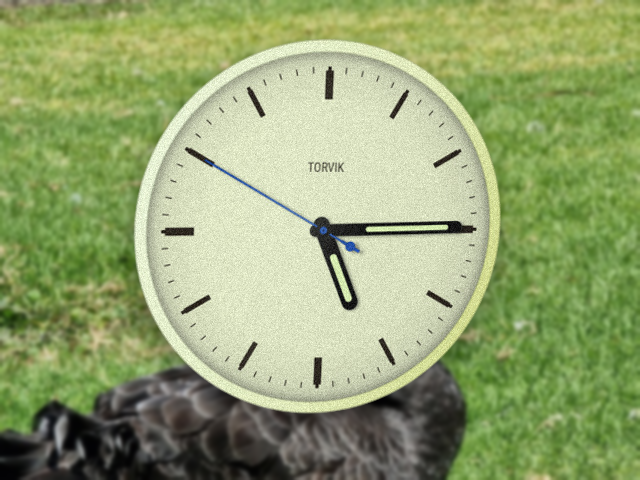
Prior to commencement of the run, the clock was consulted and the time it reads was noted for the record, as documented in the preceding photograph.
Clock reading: 5:14:50
